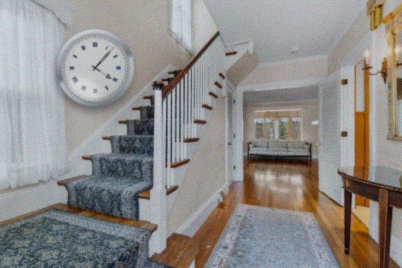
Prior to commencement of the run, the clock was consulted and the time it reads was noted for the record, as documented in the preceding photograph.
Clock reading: 4:07
